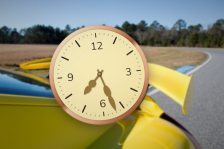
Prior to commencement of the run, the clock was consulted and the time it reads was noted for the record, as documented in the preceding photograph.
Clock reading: 7:27
